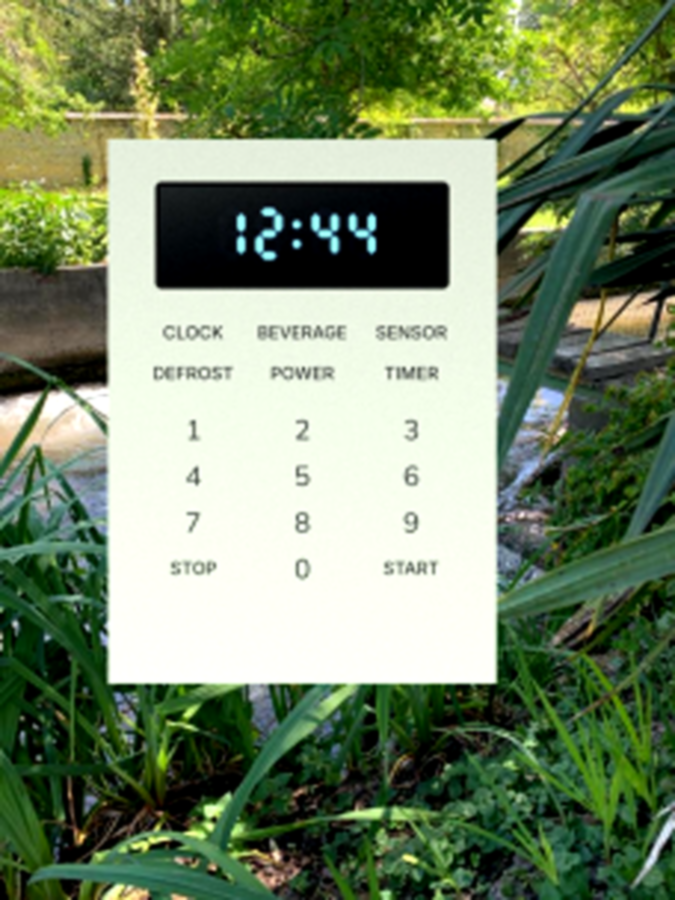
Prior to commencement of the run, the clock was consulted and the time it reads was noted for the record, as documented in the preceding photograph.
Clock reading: 12:44
